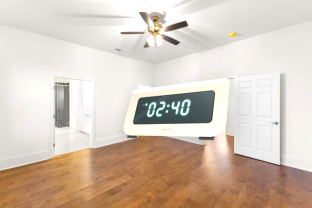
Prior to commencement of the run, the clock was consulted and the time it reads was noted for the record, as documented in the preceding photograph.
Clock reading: 2:40
